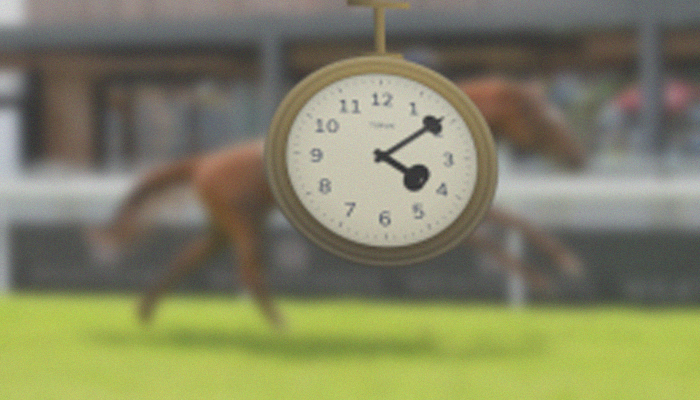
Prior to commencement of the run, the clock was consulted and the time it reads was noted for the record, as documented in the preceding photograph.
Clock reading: 4:09
